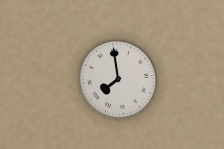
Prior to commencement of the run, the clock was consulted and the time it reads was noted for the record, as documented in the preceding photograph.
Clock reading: 8:00
